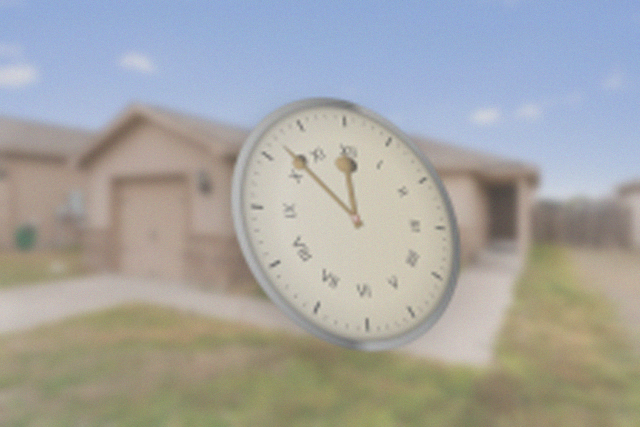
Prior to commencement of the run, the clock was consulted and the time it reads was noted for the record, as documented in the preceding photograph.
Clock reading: 11:52
